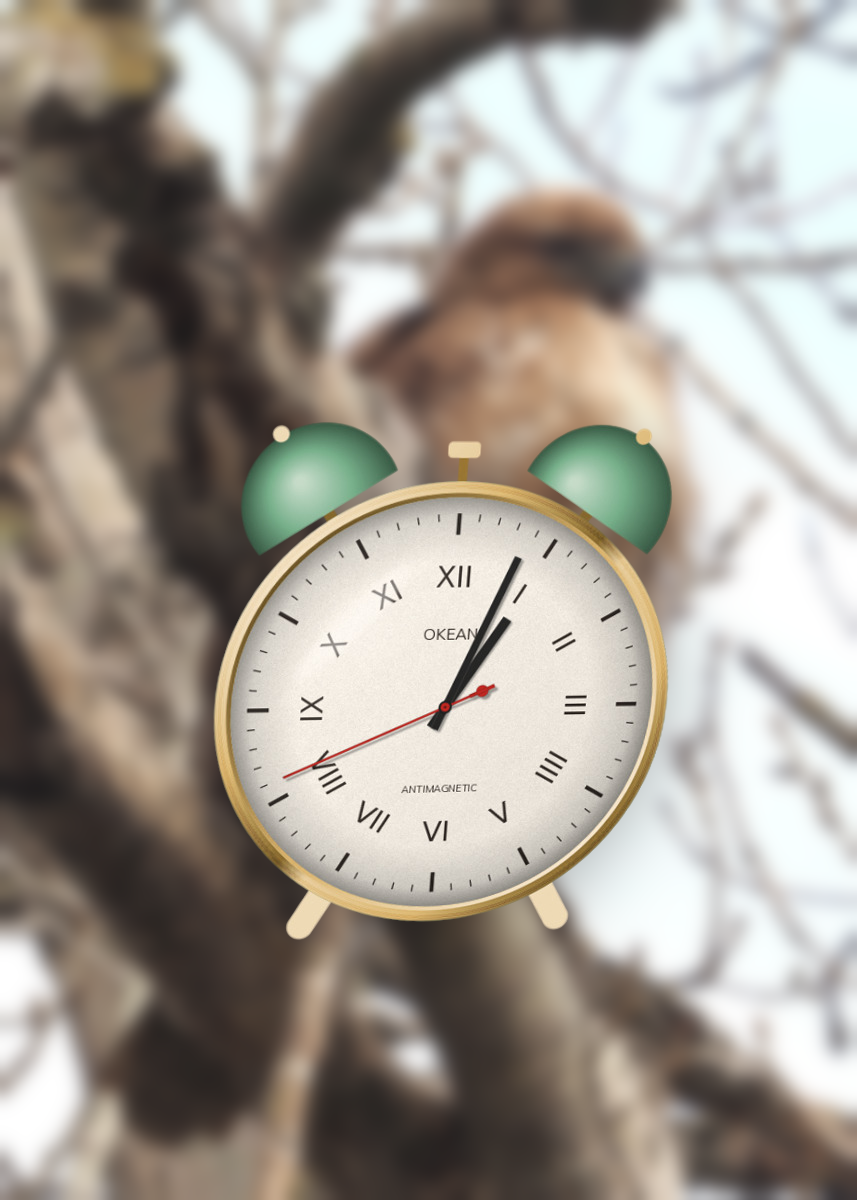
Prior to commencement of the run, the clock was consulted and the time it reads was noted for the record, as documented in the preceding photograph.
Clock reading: 1:03:41
